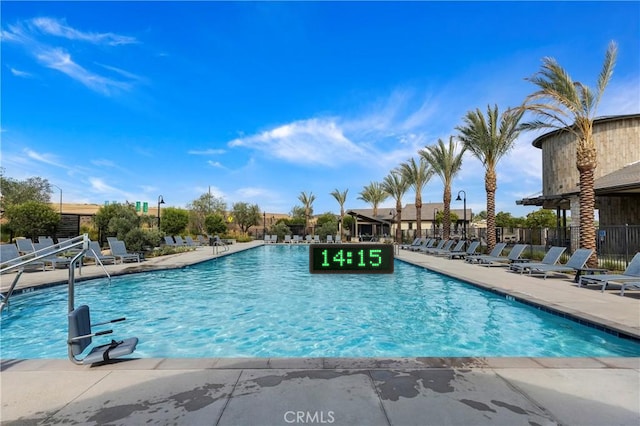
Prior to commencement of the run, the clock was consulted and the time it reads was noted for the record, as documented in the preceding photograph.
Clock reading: 14:15
